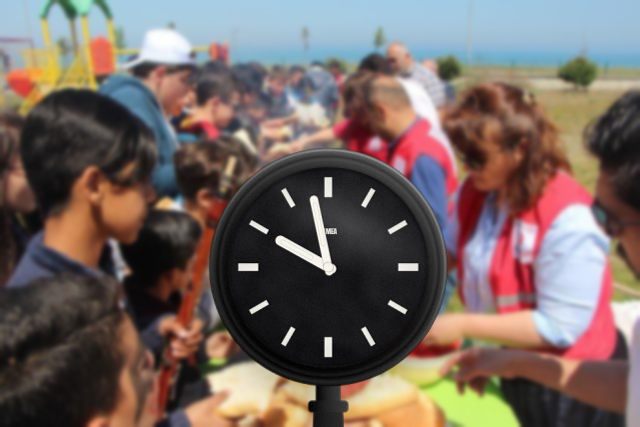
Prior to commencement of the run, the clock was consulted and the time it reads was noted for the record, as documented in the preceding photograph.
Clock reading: 9:58
